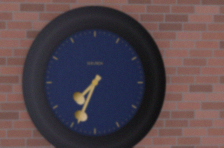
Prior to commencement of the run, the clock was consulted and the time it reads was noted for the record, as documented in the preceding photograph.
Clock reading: 7:34
